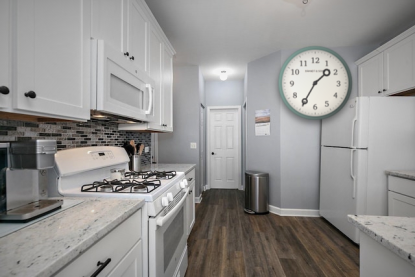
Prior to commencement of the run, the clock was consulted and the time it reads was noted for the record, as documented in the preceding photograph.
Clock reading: 1:35
